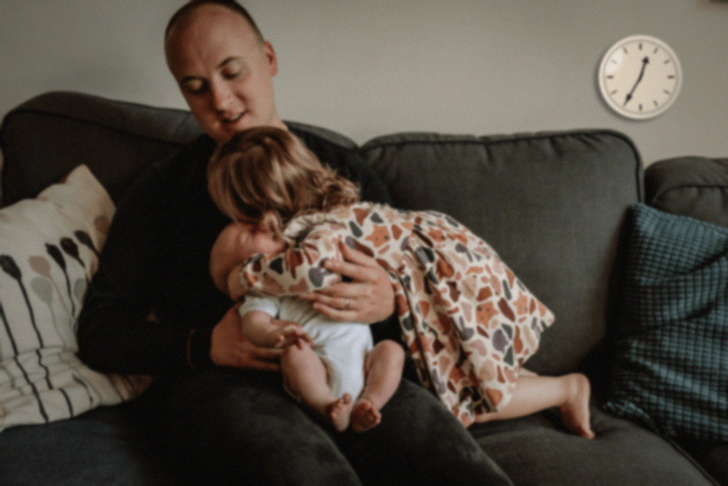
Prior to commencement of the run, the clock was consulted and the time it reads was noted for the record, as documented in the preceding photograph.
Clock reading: 12:35
